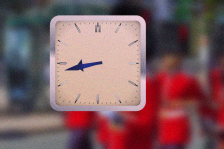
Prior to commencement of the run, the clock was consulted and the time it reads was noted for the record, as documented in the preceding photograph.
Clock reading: 8:43
